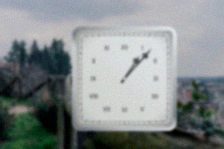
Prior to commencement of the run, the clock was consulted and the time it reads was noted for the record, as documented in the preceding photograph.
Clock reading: 1:07
